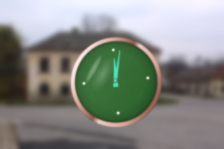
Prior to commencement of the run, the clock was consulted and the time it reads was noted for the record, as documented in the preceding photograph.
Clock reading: 12:02
